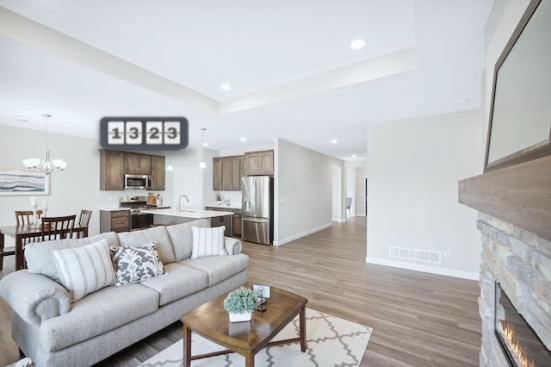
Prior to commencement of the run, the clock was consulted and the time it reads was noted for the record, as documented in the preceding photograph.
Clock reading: 13:23
